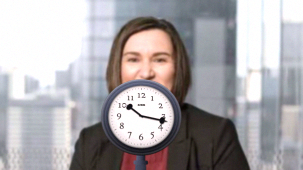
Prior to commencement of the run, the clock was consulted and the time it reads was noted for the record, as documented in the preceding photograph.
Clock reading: 10:17
